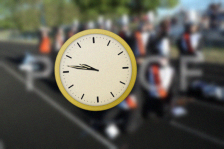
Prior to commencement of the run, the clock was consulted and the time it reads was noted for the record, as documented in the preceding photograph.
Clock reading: 9:47
